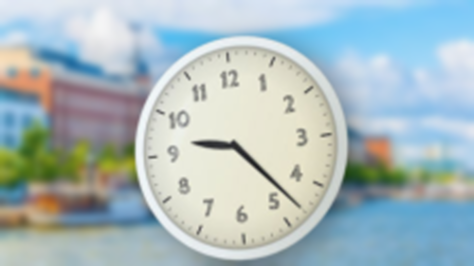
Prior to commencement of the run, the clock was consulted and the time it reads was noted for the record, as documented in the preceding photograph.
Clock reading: 9:23
